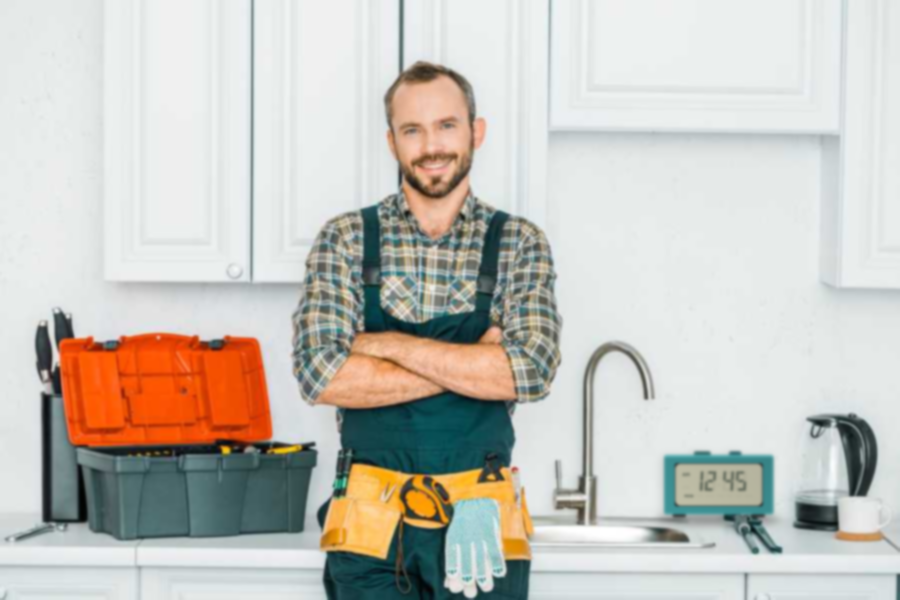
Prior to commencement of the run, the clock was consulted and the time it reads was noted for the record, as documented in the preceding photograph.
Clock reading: 12:45
